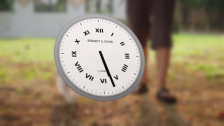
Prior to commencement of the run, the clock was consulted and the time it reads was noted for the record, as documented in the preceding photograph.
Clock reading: 5:27
